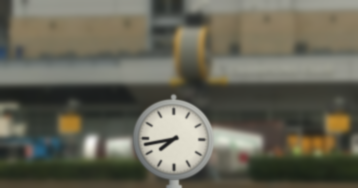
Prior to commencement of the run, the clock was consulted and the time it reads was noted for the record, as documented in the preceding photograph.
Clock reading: 7:43
